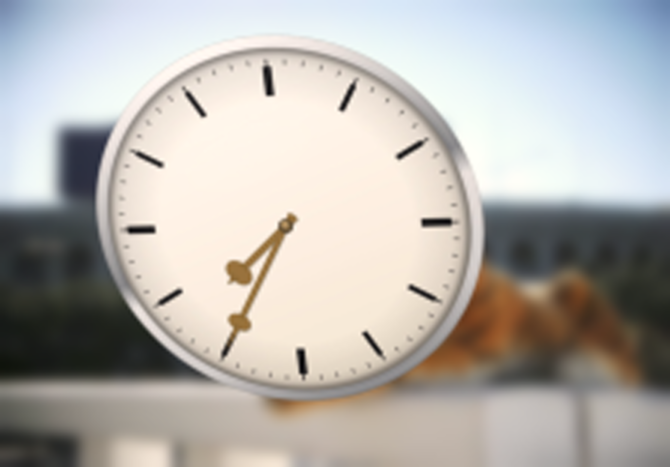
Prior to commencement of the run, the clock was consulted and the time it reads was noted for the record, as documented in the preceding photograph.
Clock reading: 7:35
